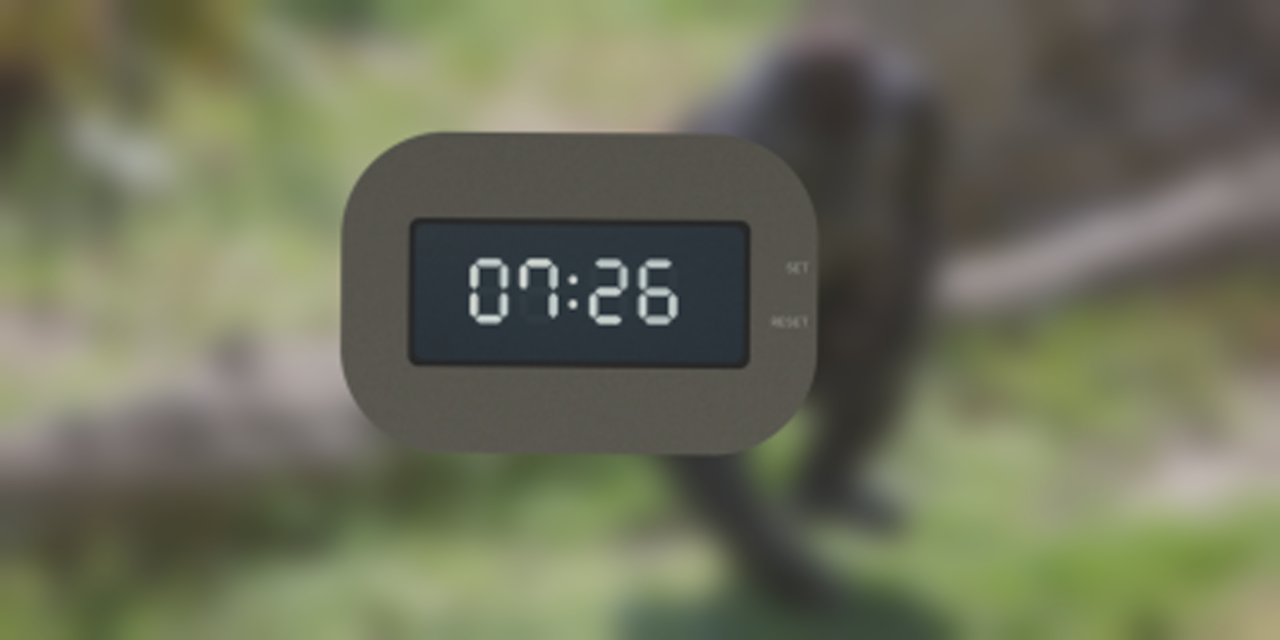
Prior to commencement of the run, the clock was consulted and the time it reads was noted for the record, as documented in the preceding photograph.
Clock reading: 7:26
